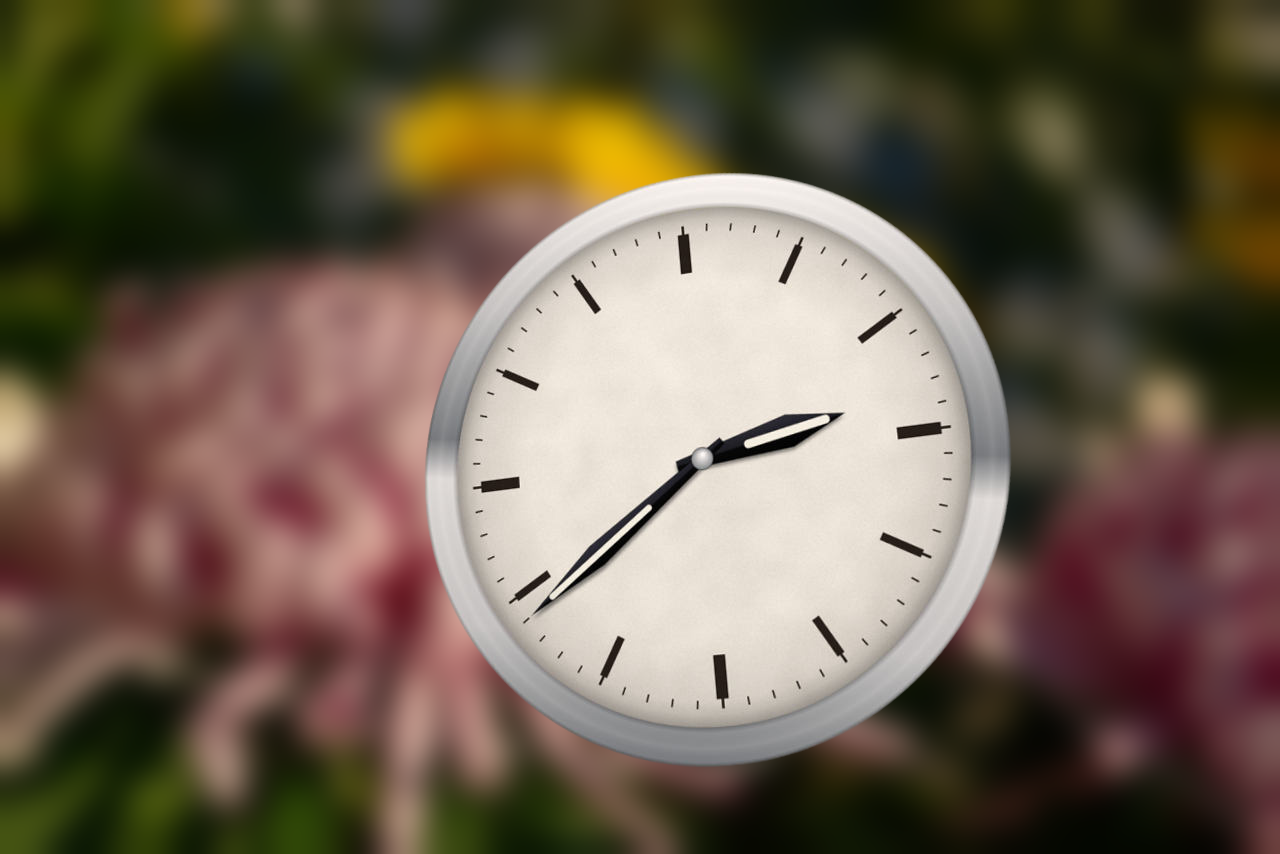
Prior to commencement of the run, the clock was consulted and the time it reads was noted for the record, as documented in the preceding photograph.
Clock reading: 2:39
